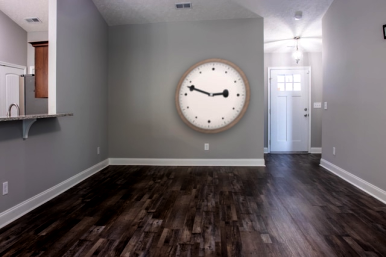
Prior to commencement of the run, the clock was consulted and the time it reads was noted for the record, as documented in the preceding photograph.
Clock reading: 2:48
